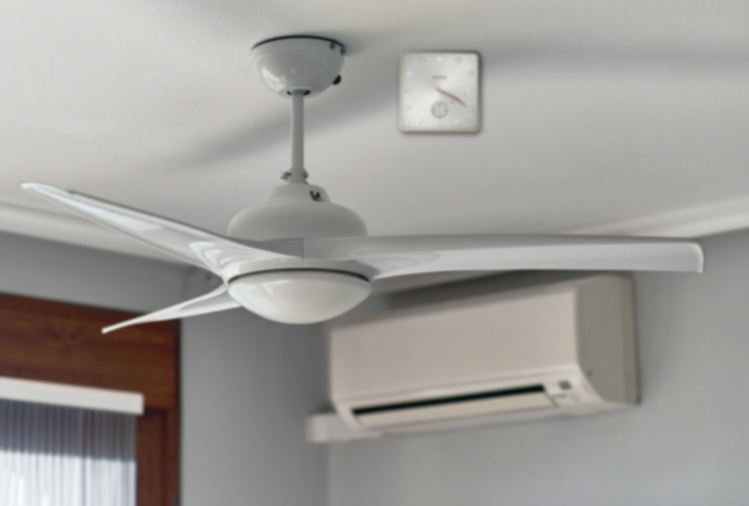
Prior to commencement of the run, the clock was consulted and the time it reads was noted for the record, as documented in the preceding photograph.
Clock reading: 4:20
